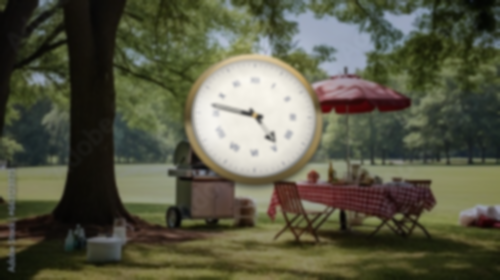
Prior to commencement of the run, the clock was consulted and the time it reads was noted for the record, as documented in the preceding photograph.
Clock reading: 4:47
